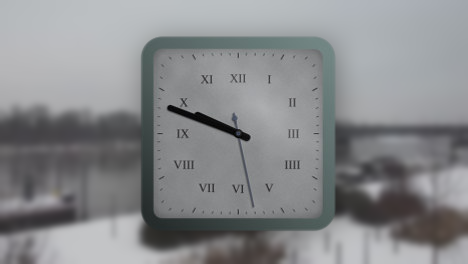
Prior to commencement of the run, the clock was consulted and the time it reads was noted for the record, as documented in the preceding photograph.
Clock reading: 9:48:28
